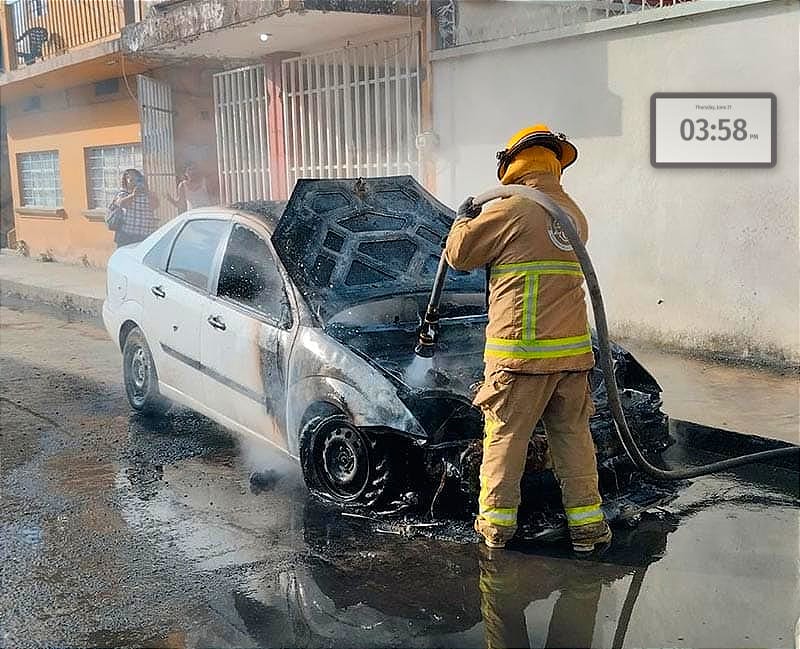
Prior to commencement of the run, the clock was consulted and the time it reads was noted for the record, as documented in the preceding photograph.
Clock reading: 3:58
